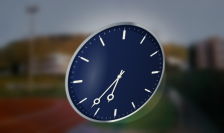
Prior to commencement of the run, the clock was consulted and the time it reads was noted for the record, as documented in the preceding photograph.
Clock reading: 6:37
